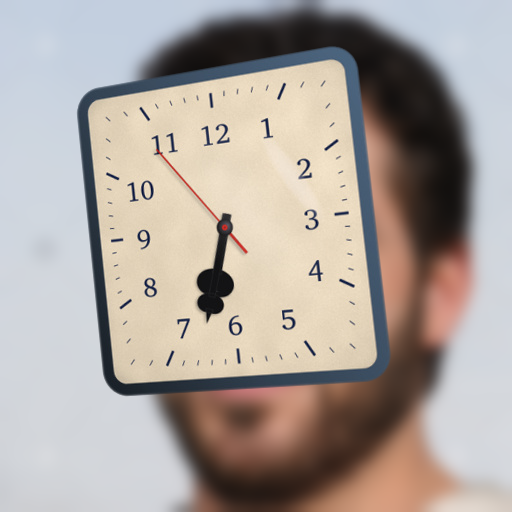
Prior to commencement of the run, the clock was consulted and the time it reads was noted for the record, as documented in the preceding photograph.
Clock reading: 6:32:54
